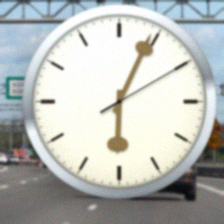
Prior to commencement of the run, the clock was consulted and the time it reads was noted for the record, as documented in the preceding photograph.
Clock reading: 6:04:10
